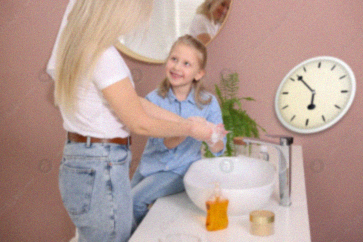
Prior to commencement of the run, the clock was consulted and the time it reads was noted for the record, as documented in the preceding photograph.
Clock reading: 5:52
